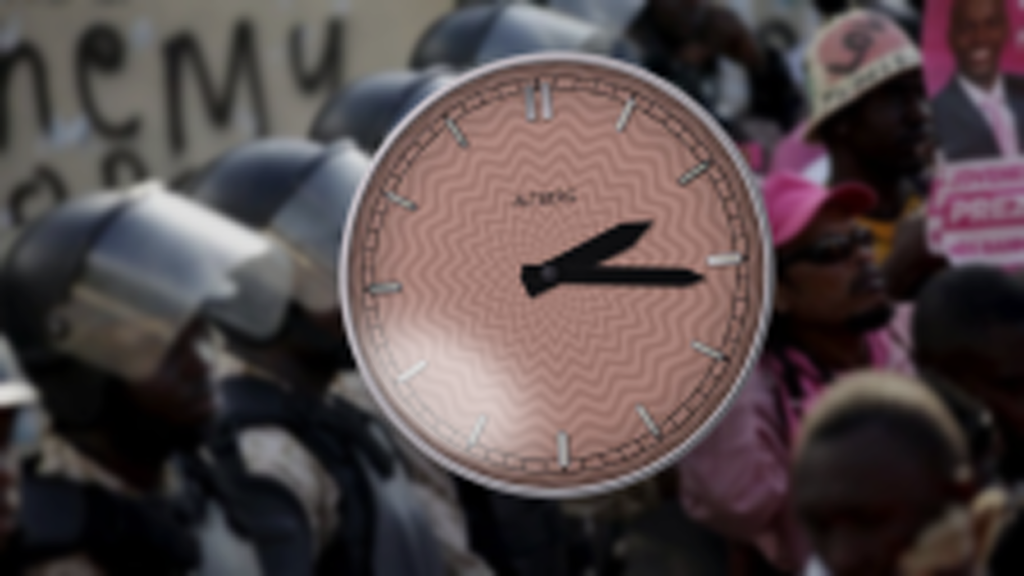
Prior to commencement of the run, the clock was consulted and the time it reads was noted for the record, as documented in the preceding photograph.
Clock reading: 2:16
